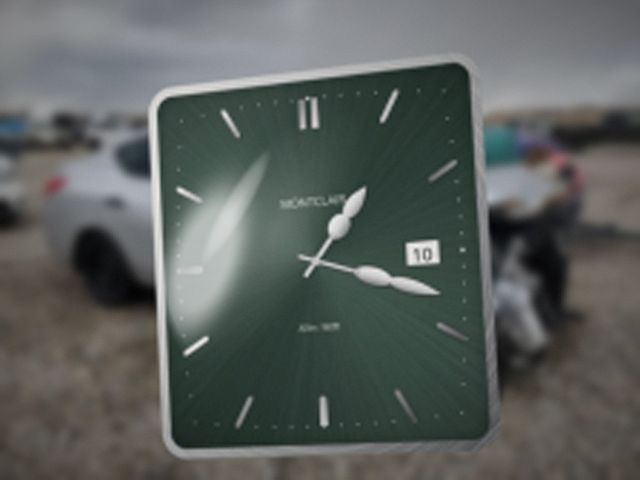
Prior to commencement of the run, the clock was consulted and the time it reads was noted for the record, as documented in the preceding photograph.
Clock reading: 1:18
